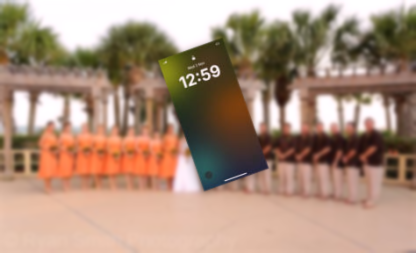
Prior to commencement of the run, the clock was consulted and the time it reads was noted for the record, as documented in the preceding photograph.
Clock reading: 12:59
